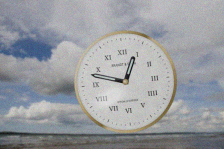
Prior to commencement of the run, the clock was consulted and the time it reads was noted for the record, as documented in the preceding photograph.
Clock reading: 12:48
